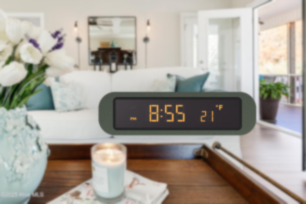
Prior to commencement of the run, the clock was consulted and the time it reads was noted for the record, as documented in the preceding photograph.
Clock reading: 8:55
